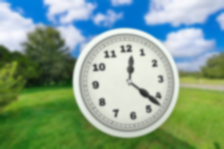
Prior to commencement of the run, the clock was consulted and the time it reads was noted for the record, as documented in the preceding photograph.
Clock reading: 12:22
